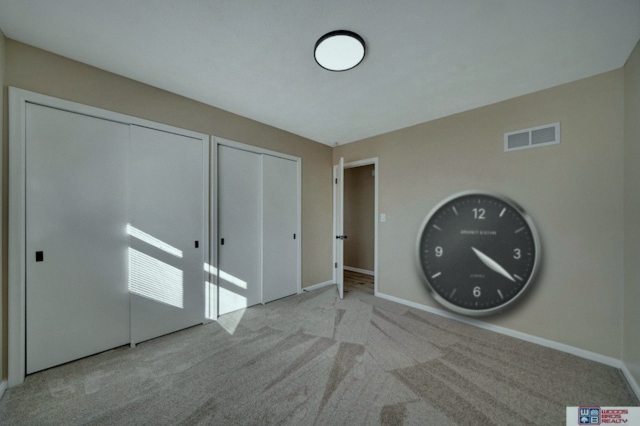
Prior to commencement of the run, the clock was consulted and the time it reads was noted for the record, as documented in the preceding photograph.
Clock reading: 4:21
